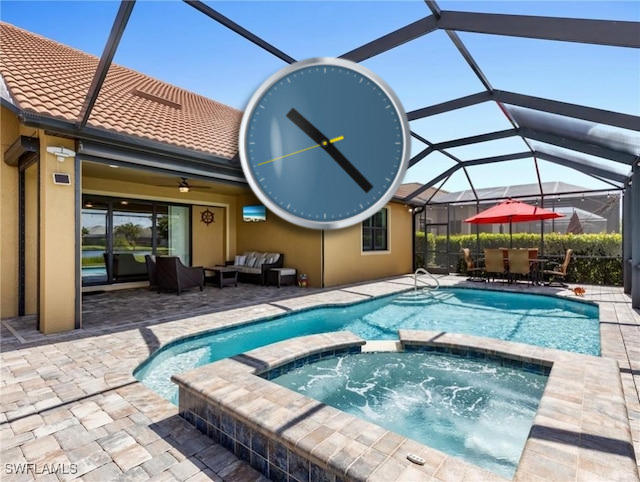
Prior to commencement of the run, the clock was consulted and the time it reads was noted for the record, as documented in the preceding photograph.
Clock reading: 10:22:42
